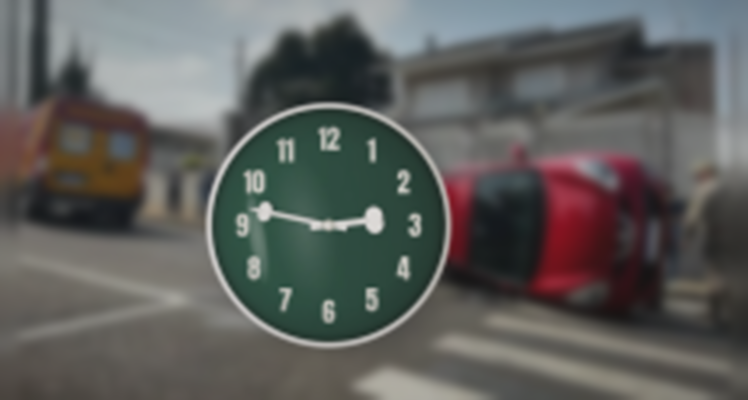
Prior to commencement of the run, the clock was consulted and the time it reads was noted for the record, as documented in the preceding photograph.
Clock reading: 2:47
